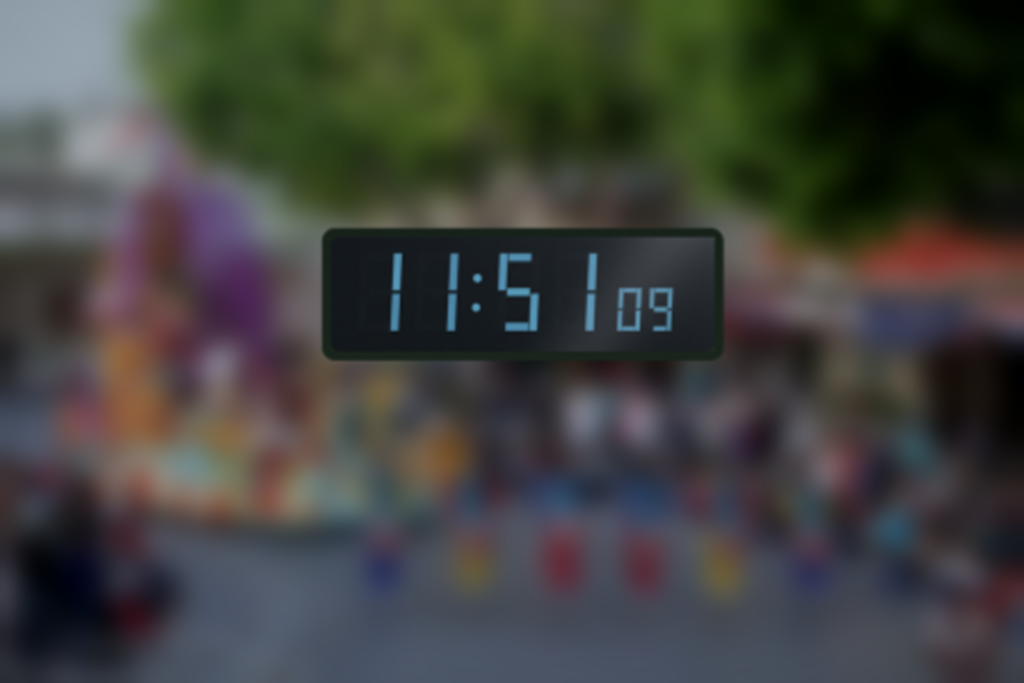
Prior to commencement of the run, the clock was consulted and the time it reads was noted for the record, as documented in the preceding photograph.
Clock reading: 11:51:09
